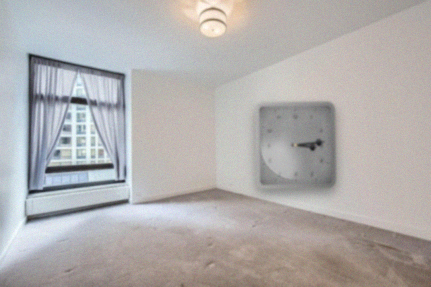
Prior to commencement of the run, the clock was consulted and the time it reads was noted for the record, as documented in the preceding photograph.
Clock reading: 3:14
